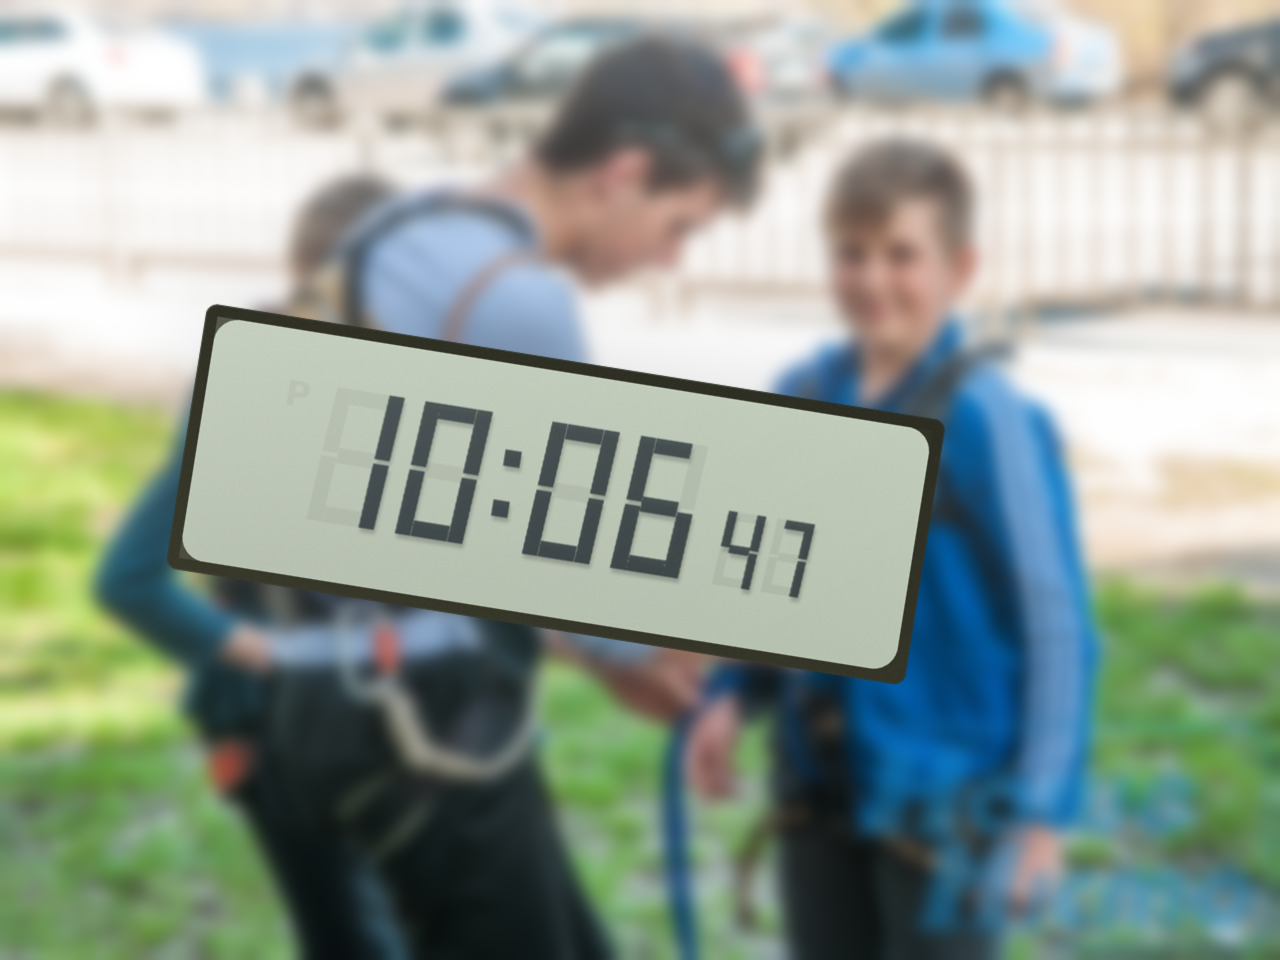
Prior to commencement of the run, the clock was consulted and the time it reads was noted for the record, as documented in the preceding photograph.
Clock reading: 10:06:47
